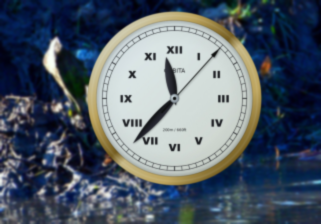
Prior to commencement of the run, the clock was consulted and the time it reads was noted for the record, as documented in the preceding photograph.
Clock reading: 11:37:07
